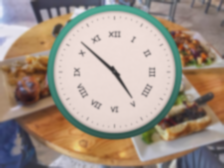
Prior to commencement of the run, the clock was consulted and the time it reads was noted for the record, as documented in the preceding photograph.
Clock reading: 4:52
